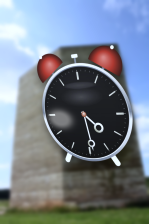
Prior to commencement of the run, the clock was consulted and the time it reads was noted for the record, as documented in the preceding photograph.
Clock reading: 4:29
